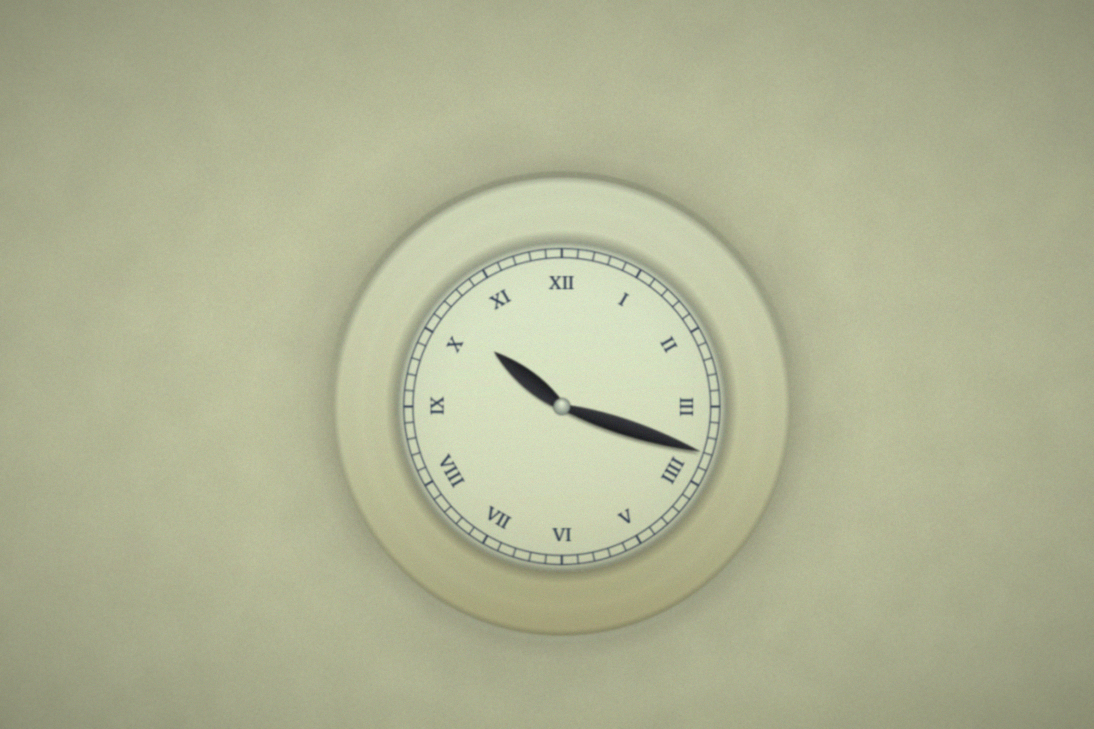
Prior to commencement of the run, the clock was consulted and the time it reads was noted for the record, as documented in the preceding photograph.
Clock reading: 10:18
